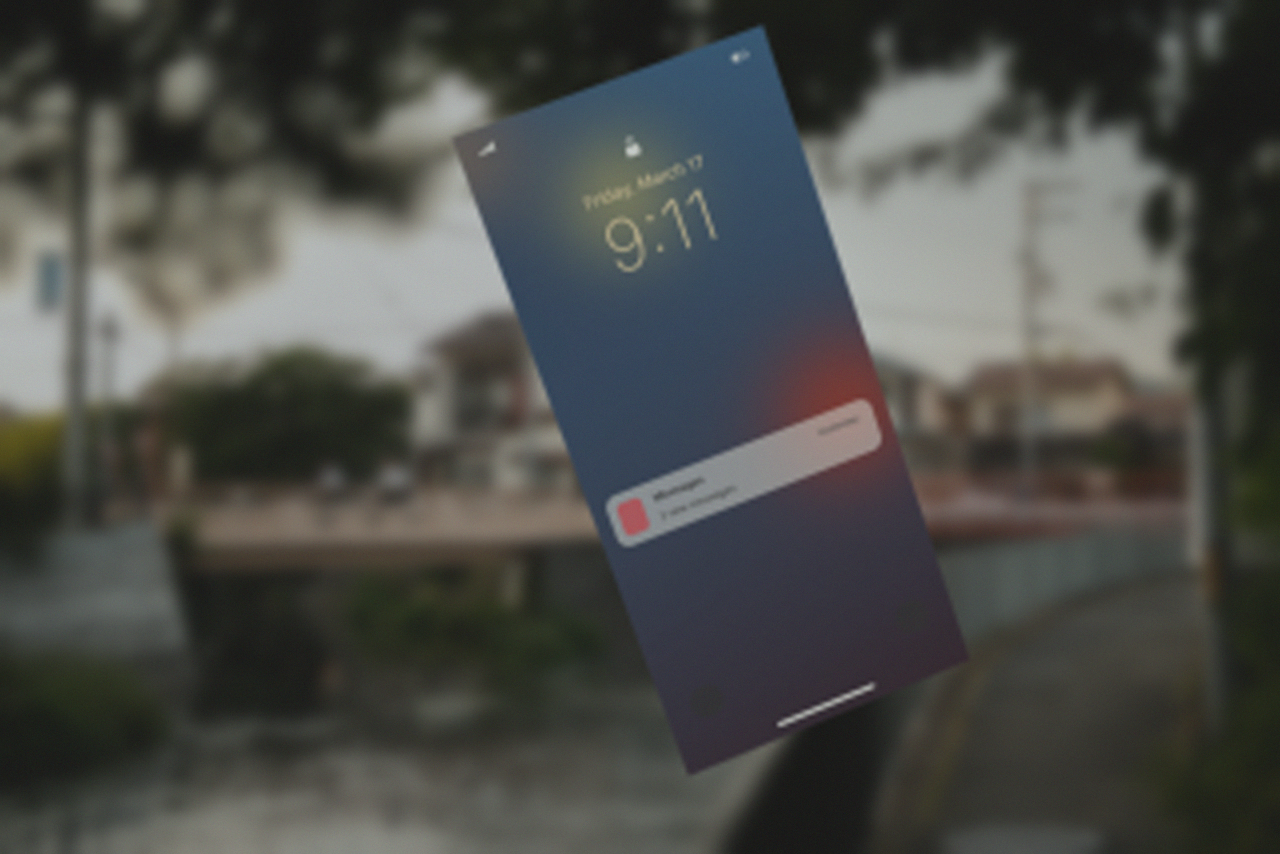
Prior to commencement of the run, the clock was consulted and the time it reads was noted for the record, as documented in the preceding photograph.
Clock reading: 9:11
